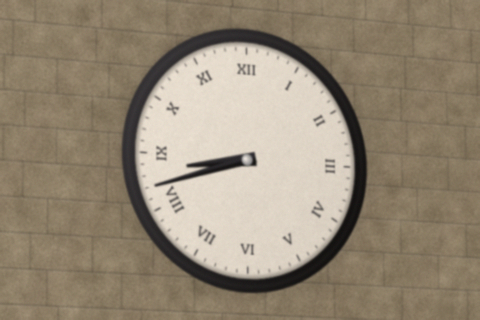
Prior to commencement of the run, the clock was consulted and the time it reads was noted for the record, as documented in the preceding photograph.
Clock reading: 8:42
